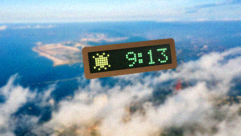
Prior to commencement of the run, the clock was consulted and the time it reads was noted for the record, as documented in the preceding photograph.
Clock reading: 9:13
